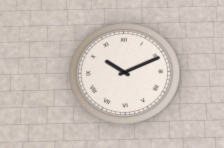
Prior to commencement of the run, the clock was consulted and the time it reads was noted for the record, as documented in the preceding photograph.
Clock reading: 10:11
